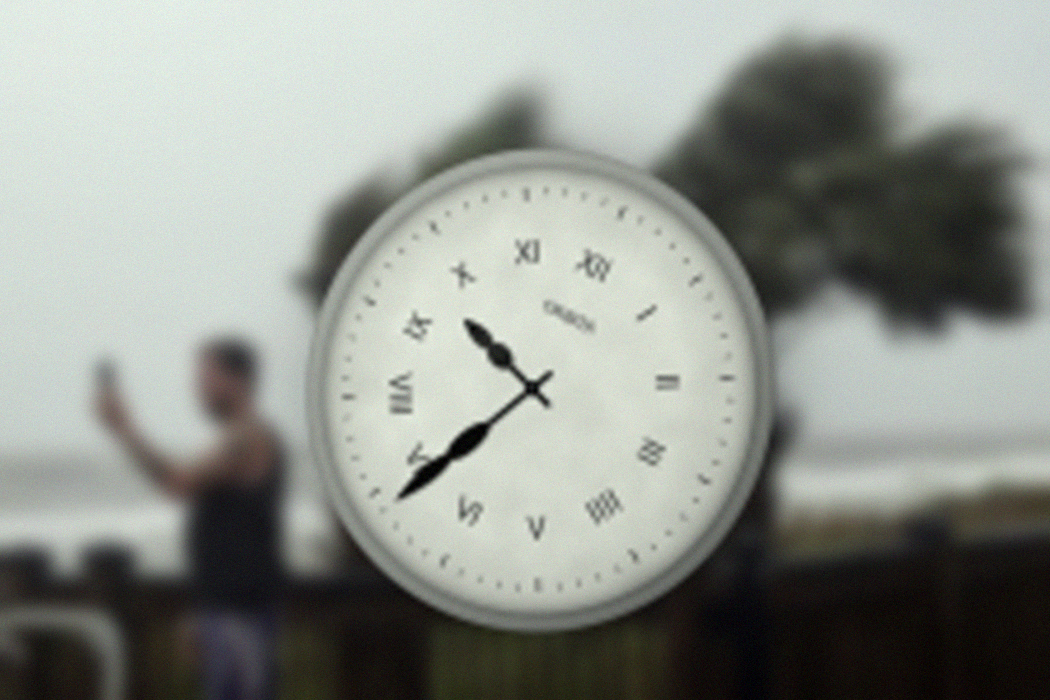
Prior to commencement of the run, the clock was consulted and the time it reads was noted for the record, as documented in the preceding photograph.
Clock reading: 9:34
